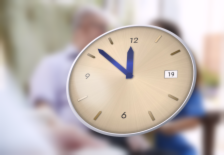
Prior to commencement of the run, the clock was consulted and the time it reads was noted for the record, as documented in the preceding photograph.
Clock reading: 11:52
